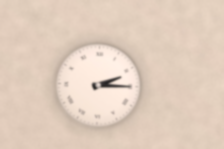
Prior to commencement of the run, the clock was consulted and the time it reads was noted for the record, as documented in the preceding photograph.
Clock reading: 2:15
